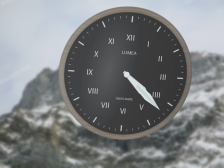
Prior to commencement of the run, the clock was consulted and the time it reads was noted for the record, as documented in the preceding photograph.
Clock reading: 4:22
